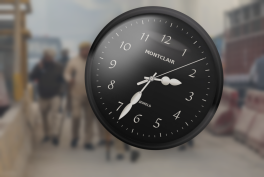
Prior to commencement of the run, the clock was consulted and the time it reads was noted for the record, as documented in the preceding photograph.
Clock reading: 2:33:08
